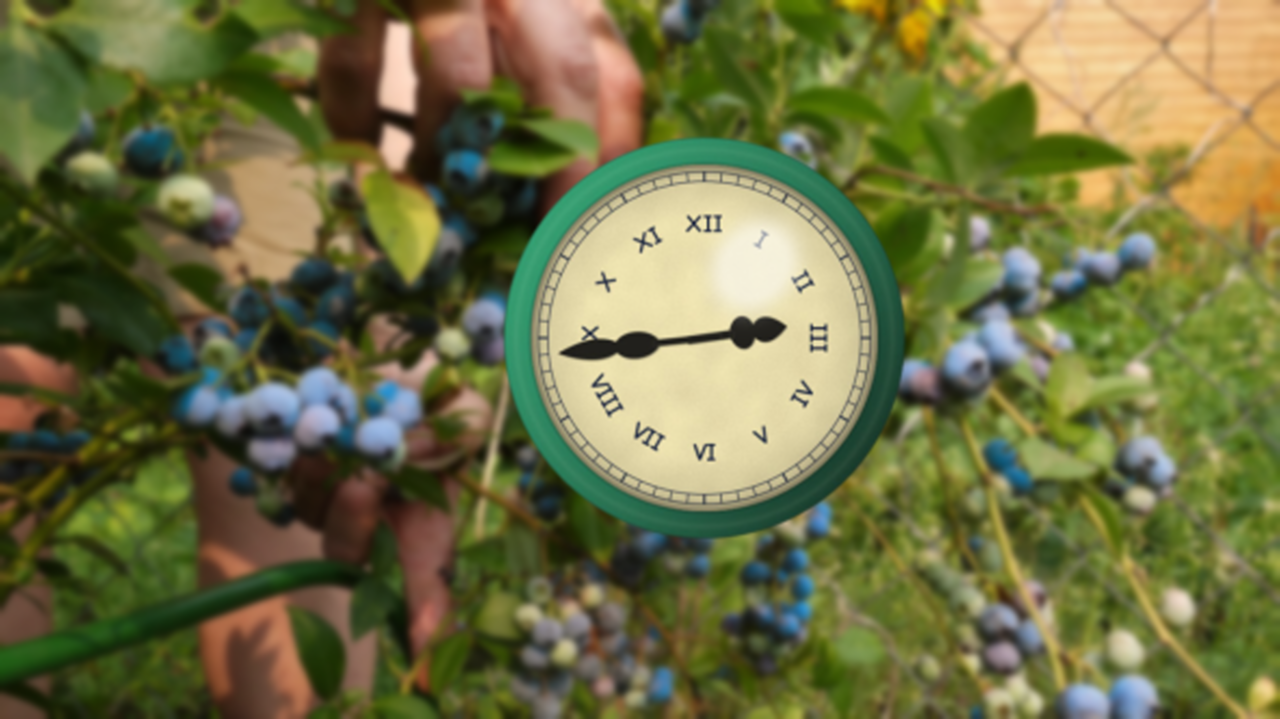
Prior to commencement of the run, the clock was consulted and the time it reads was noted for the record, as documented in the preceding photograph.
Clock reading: 2:44
